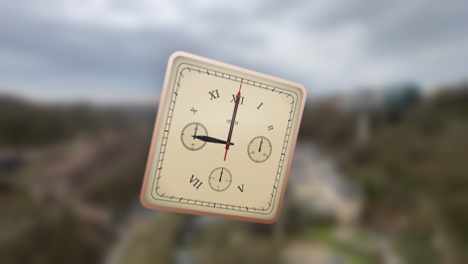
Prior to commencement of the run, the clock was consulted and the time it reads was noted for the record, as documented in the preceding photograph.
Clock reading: 9:00
